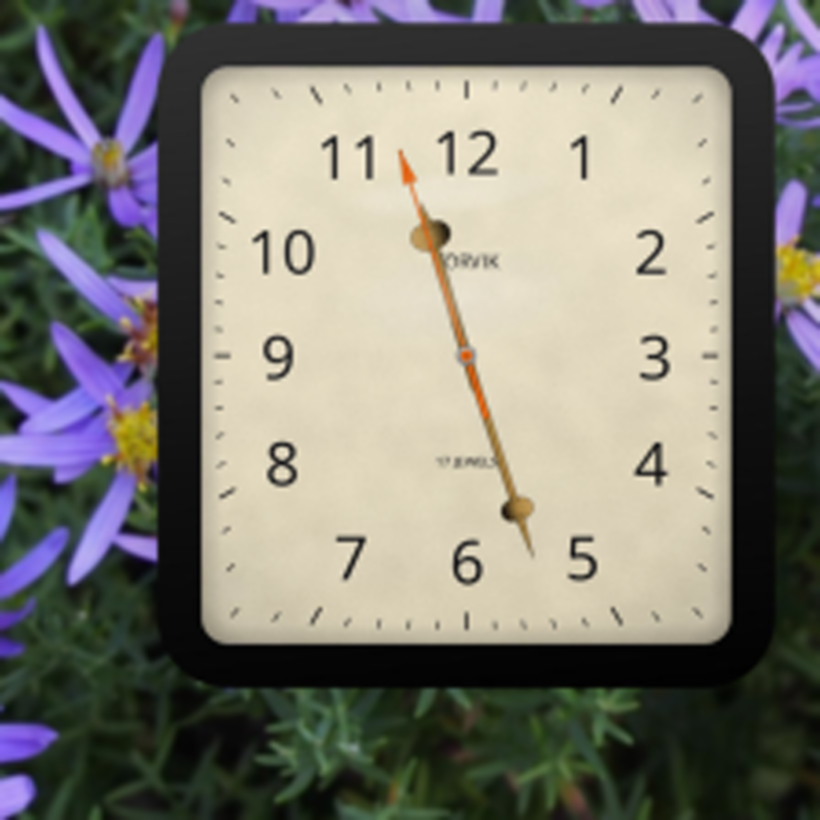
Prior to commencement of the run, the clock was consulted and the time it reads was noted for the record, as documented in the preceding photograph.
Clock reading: 11:26:57
